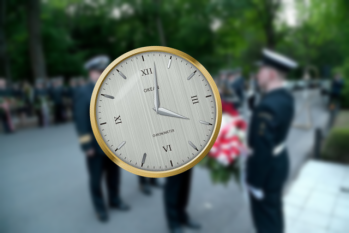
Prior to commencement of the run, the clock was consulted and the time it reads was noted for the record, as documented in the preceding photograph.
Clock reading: 4:02
